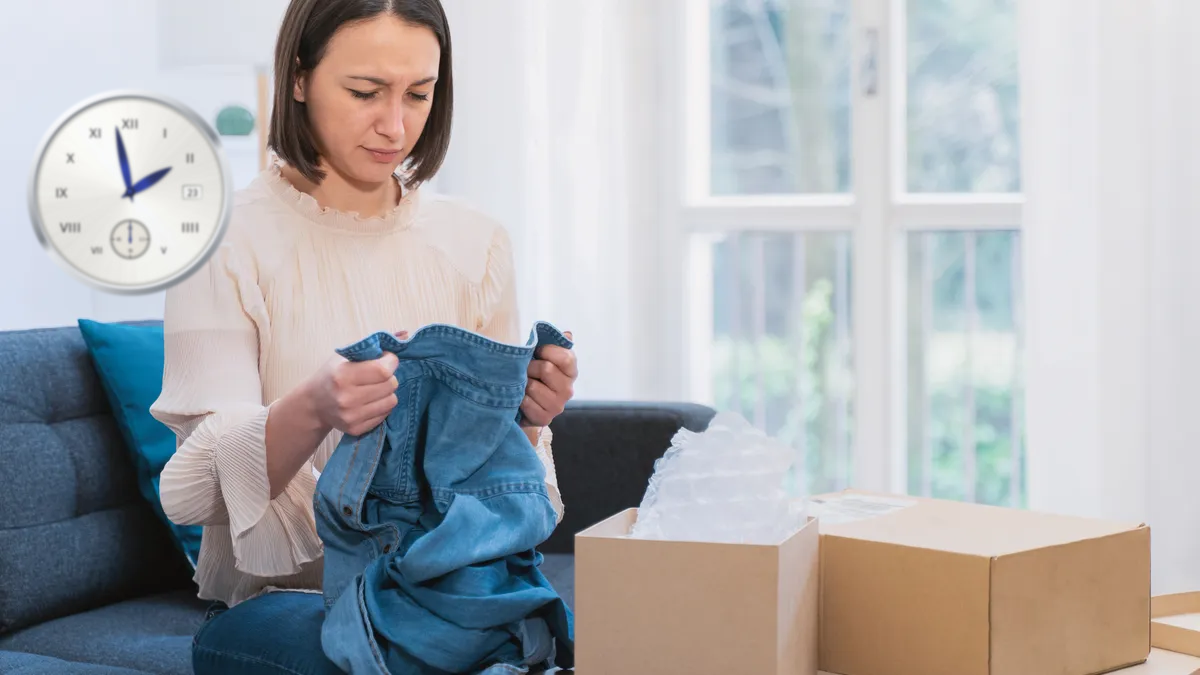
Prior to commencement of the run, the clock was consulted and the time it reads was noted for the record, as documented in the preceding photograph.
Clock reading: 1:58
